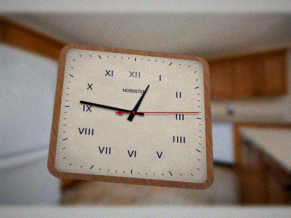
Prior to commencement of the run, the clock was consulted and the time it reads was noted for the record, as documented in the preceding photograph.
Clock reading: 12:46:14
